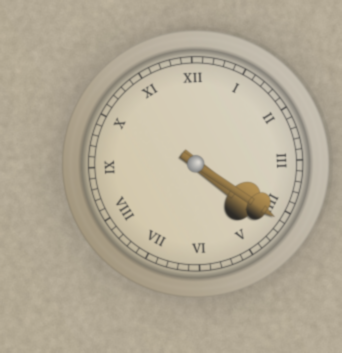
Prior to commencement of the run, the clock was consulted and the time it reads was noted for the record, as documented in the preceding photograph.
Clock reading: 4:21
